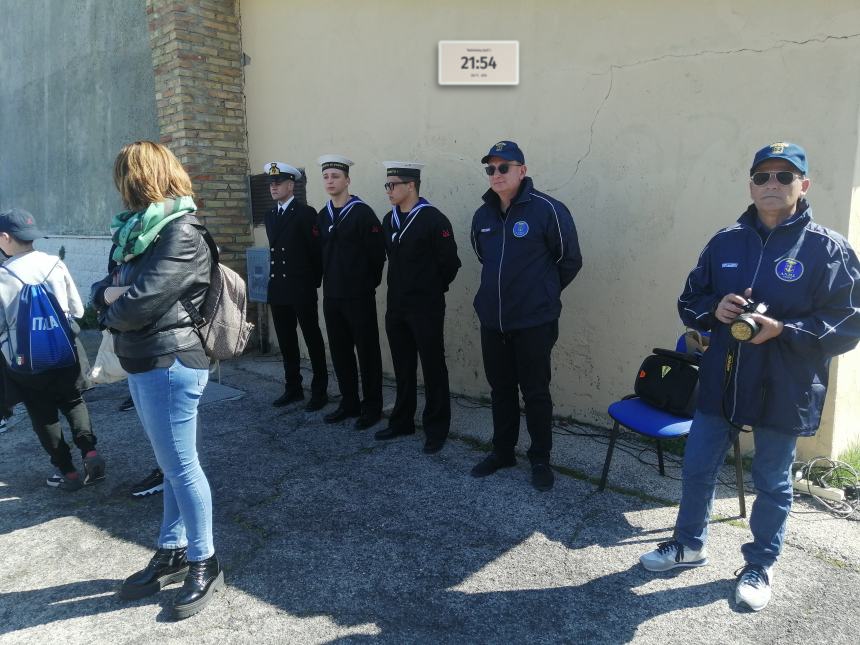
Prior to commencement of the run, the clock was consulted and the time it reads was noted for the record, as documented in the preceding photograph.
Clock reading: 21:54
